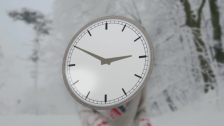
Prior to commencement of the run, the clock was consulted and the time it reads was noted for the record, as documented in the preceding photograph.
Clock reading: 2:50
